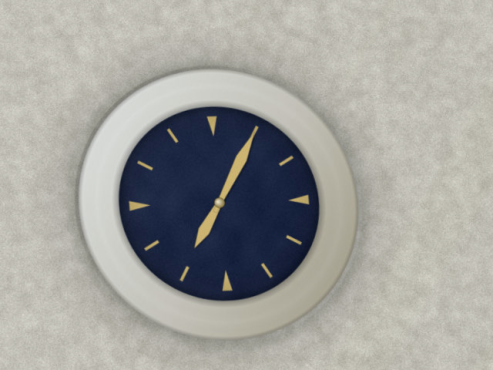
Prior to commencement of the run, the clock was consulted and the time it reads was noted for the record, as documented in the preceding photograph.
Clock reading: 7:05
